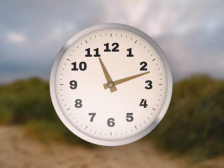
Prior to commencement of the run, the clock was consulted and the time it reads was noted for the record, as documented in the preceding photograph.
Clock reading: 11:12
